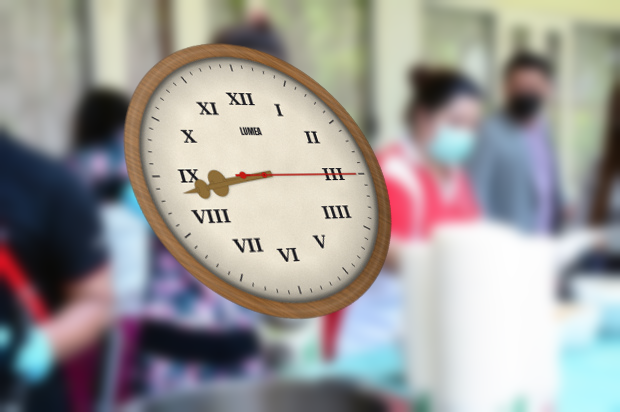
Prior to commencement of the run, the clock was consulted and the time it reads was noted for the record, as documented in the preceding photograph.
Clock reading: 8:43:15
